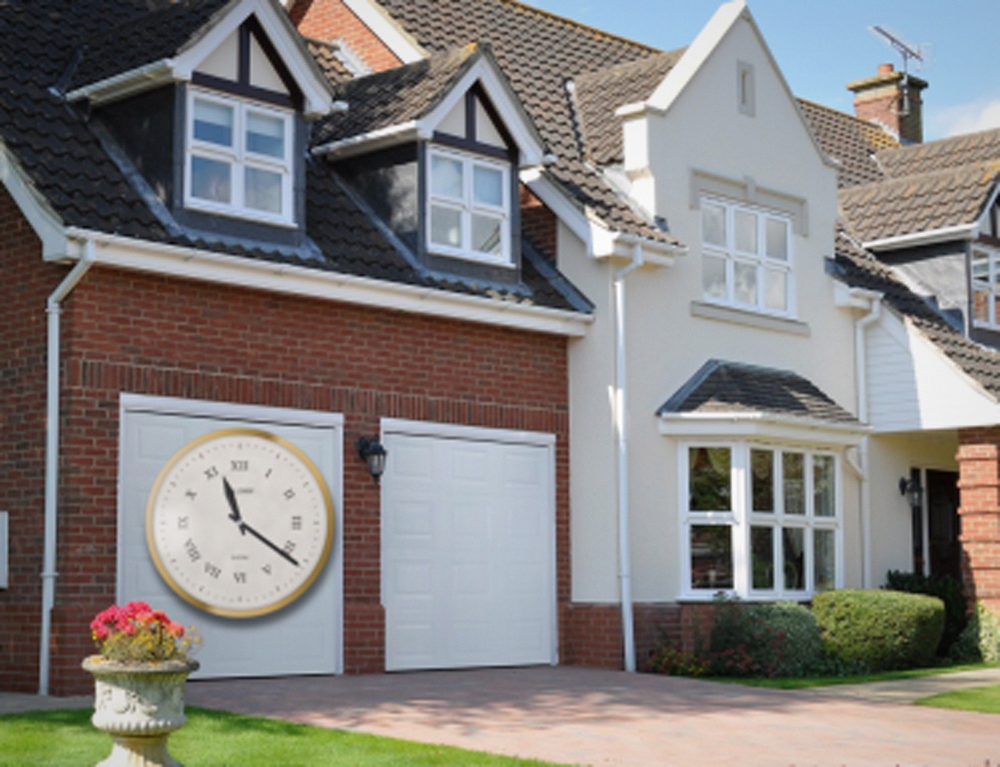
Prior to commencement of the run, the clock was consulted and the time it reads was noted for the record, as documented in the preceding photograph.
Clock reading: 11:21
